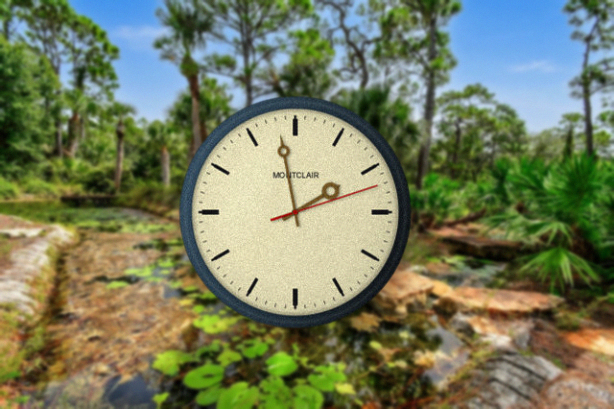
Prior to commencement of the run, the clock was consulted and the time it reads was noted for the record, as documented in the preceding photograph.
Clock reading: 1:58:12
